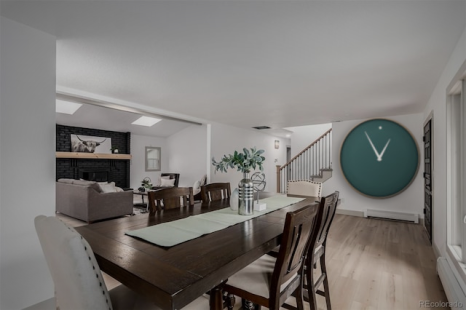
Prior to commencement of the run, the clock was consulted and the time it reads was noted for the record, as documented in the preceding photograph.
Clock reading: 12:55
